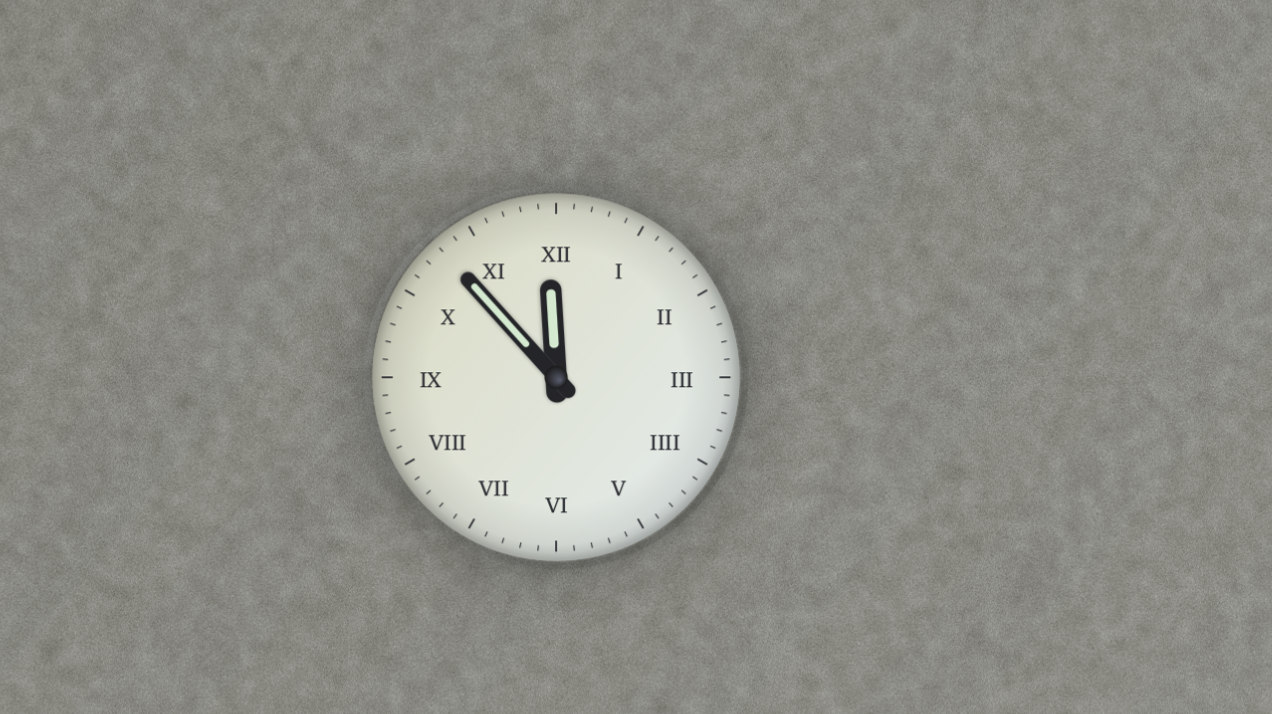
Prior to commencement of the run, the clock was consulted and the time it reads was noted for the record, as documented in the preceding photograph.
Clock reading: 11:53
